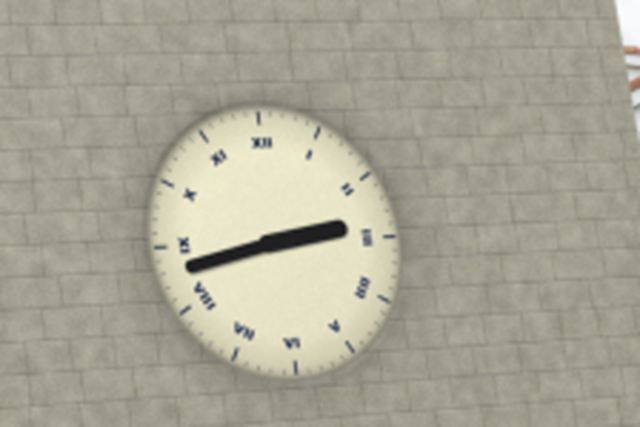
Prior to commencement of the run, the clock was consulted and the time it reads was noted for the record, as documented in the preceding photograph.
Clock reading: 2:43
